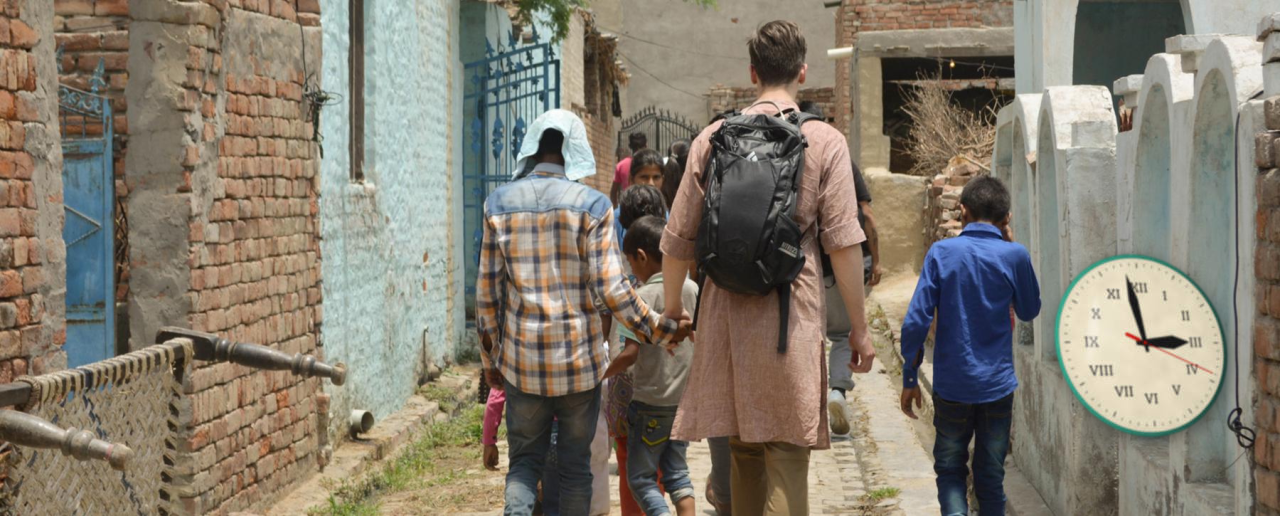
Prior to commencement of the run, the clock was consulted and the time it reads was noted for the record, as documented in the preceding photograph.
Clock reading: 2:58:19
